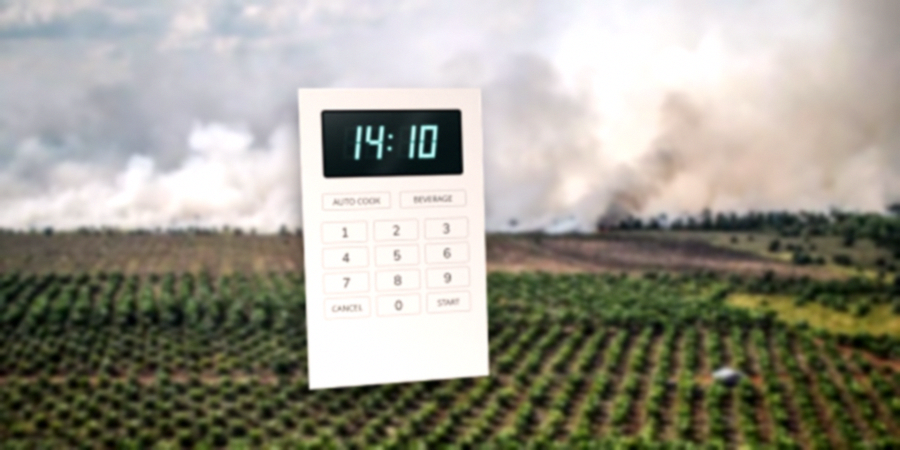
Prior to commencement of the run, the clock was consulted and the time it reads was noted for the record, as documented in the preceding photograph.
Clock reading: 14:10
